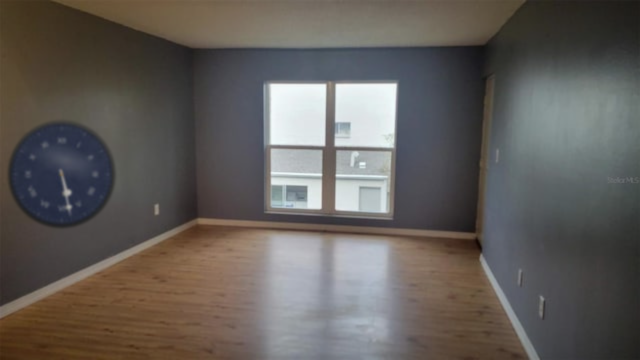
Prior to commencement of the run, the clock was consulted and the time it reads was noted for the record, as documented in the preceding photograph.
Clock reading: 5:28
